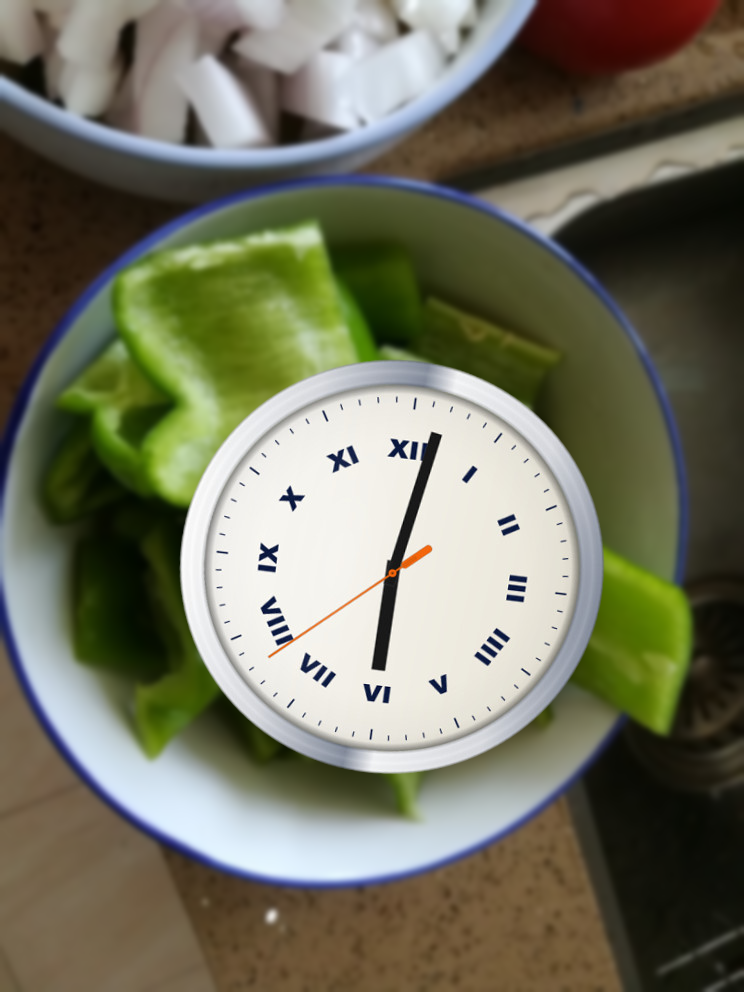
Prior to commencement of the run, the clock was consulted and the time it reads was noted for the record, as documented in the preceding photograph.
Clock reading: 6:01:38
